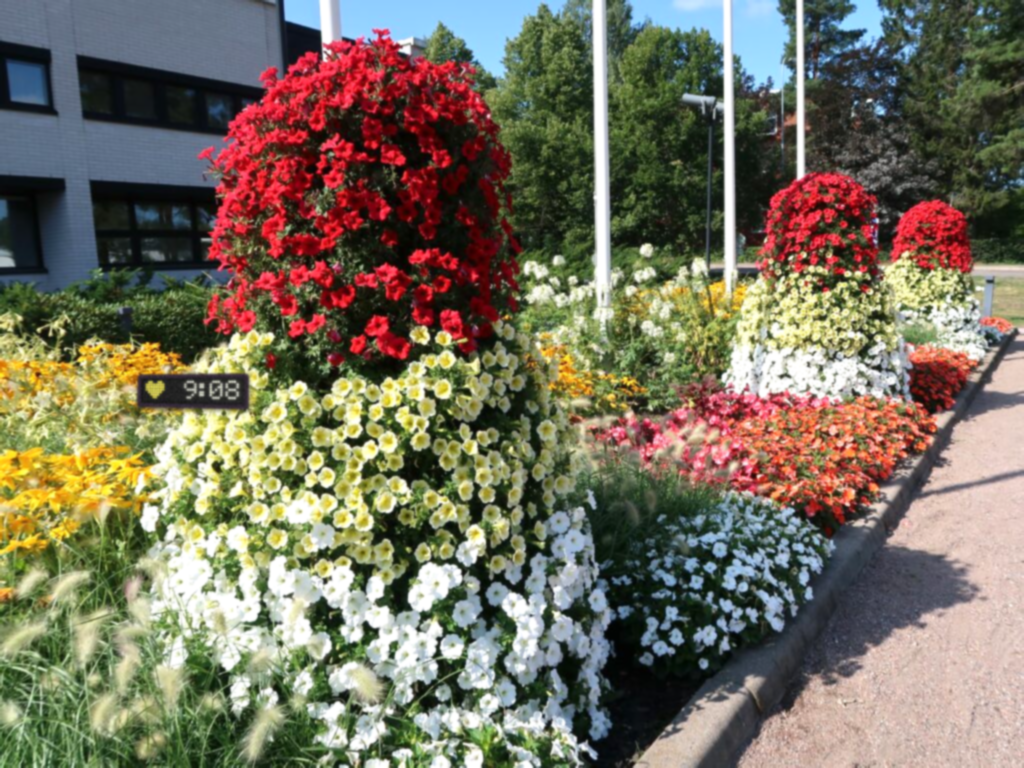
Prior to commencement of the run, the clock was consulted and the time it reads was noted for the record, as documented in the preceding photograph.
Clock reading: 9:08
